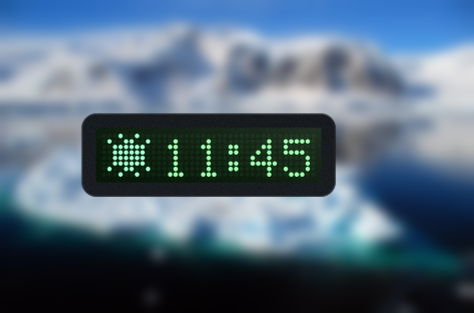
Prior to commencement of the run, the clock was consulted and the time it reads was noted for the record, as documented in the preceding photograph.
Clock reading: 11:45
